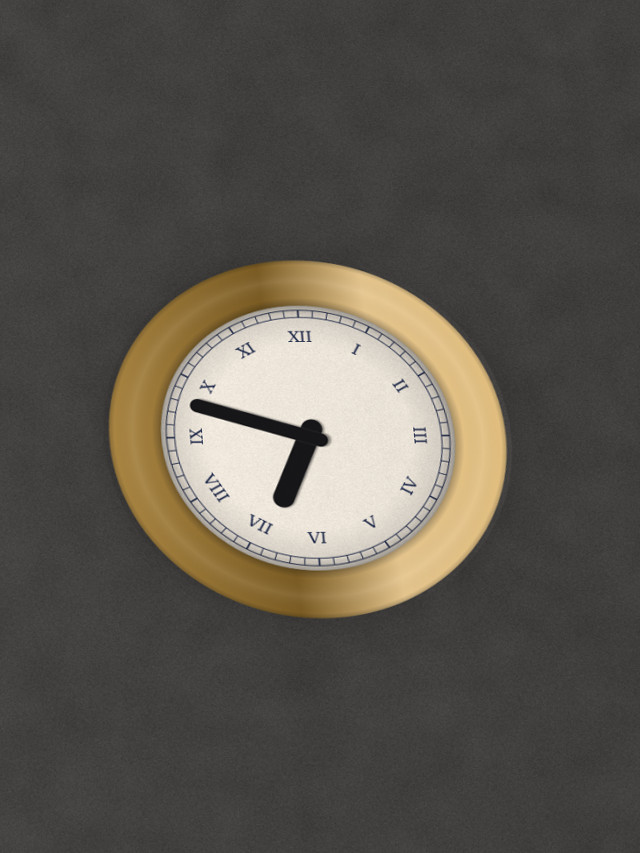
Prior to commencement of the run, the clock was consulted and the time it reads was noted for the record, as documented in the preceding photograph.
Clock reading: 6:48
